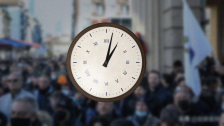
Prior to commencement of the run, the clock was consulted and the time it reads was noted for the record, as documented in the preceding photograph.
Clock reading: 1:02
